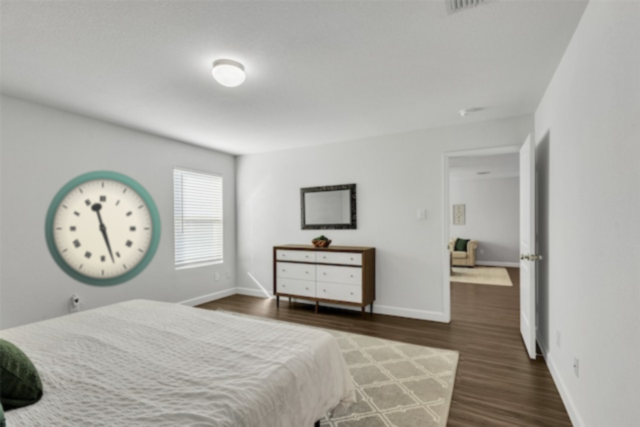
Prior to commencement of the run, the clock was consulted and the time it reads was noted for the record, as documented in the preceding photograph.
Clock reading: 11:27
